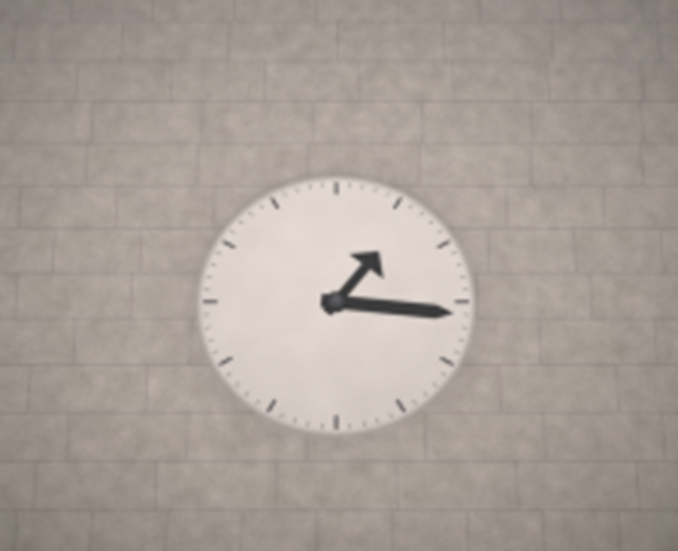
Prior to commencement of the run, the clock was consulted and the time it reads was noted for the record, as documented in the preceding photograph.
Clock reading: 1:16
